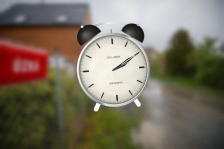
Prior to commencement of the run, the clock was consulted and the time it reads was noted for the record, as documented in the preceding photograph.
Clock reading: 2:10
